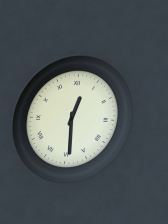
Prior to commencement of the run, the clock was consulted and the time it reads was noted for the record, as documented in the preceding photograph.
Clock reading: 12:29
